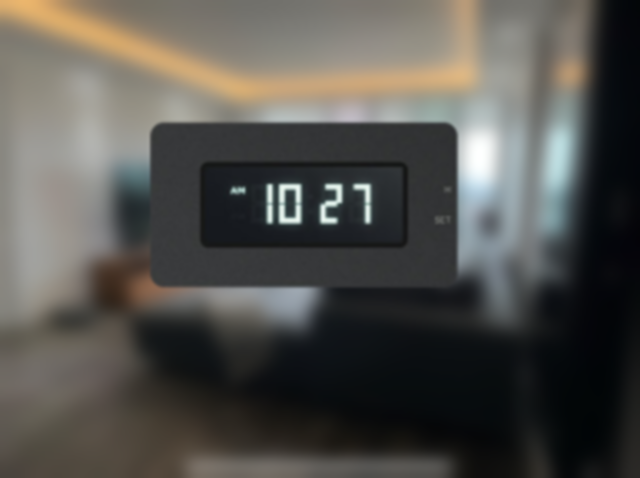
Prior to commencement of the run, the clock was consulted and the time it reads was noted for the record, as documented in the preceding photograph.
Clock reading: 10:27
